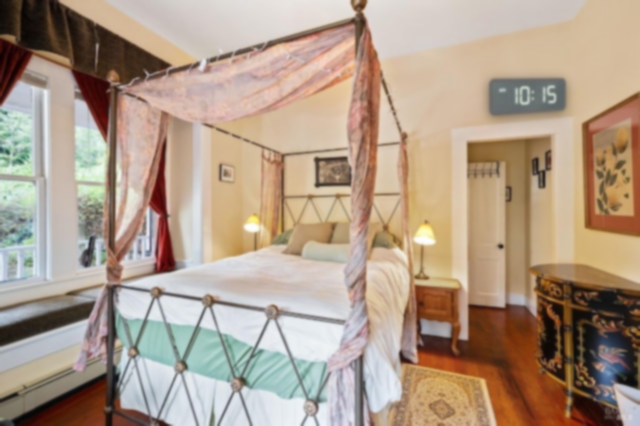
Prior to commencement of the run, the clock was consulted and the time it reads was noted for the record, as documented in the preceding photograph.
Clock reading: 10:15
